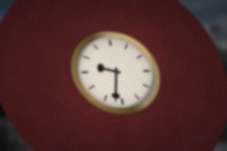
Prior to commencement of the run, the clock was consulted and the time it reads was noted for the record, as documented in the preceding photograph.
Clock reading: 9:32
